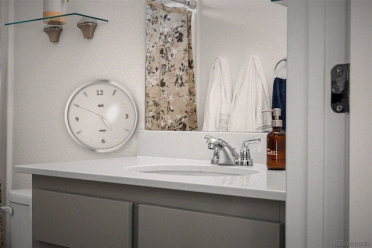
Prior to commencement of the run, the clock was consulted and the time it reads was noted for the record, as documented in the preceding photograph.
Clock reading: 4:50
